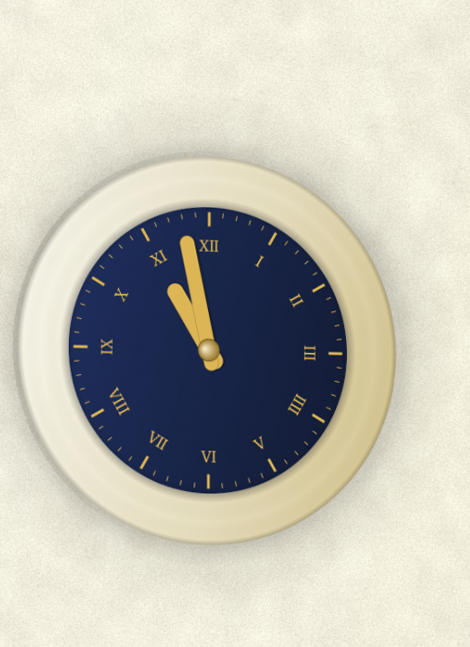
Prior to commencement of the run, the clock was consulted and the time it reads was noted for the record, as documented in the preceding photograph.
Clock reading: 10:58
